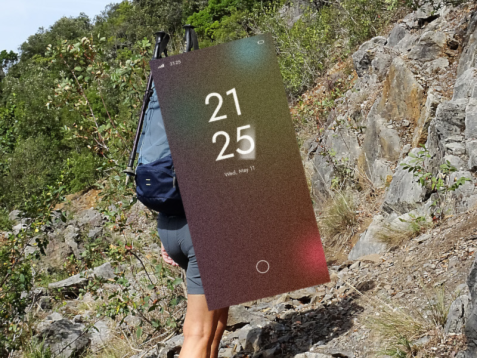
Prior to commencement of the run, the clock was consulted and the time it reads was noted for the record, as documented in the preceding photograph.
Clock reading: 21:25
